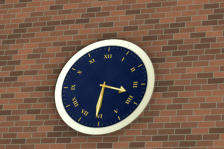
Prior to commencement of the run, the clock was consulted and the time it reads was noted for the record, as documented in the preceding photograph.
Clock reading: 3:31
